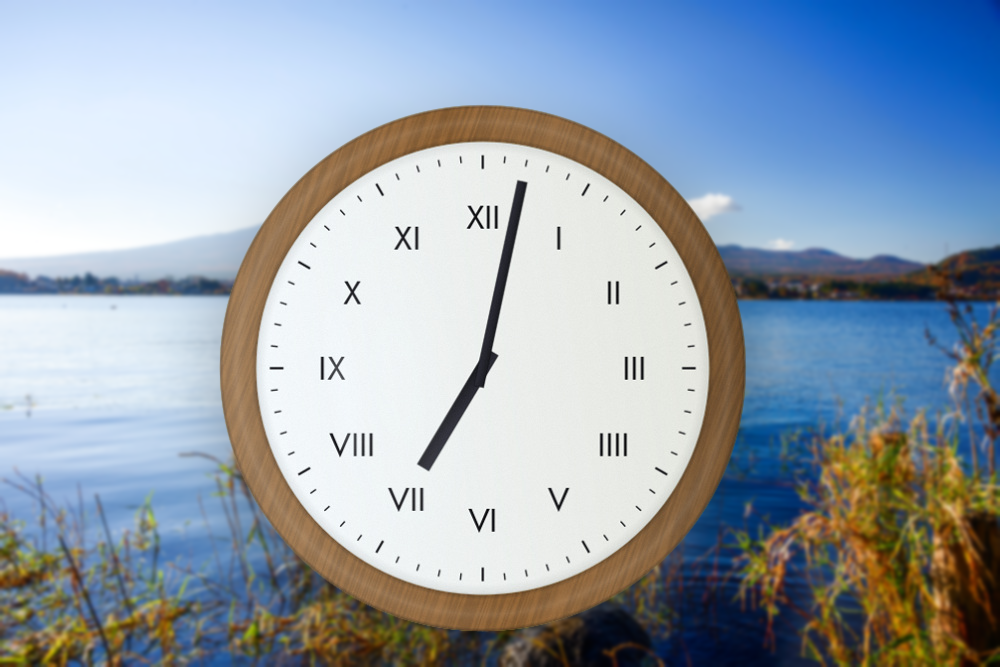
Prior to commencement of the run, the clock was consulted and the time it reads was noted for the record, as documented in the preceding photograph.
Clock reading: 7:02
